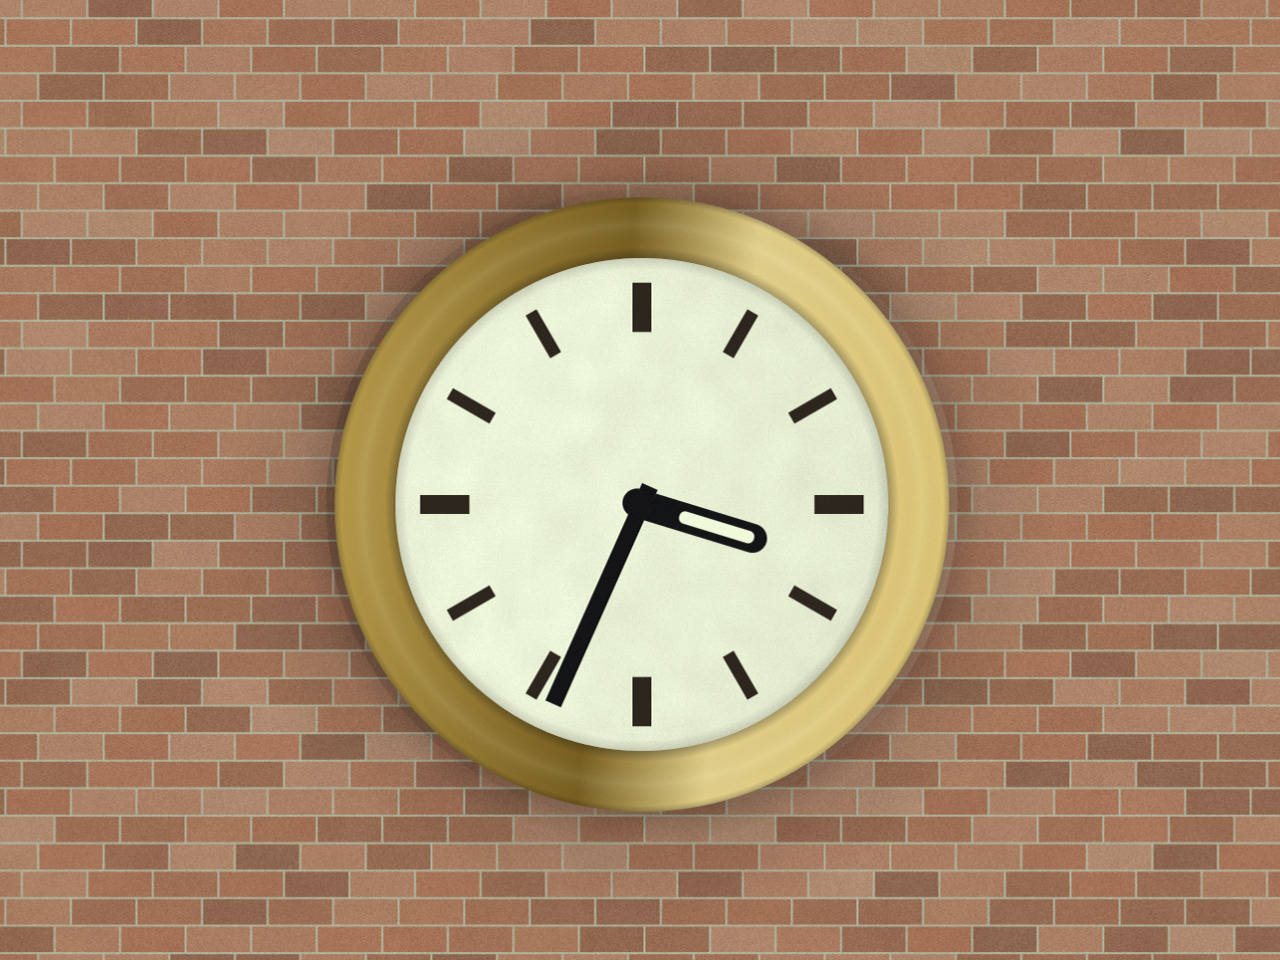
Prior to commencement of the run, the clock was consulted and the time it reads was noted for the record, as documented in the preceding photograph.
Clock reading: 3:34
